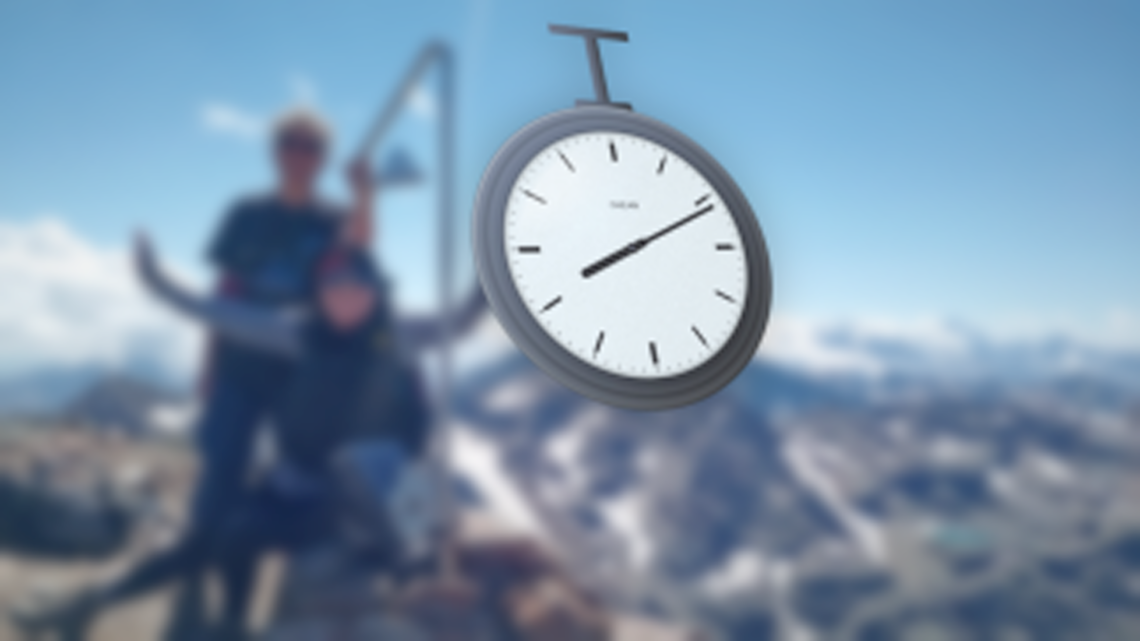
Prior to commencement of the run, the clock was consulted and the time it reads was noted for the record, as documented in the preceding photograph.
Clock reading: 8:11
